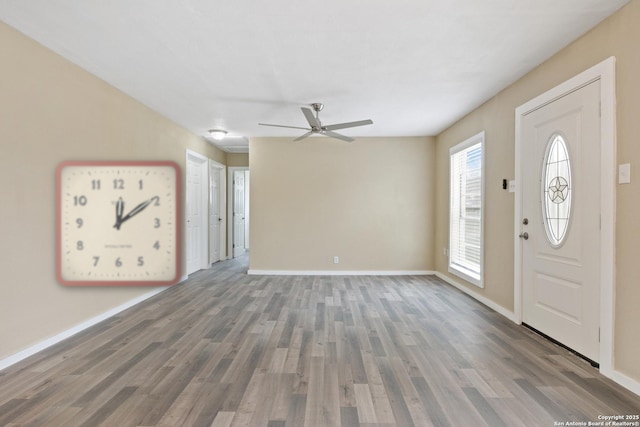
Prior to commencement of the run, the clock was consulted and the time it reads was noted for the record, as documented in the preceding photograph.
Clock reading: 12:09
